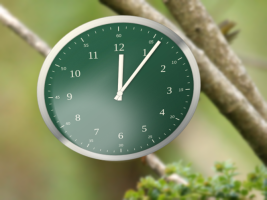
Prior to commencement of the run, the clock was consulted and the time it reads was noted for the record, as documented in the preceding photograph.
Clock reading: 12:06
